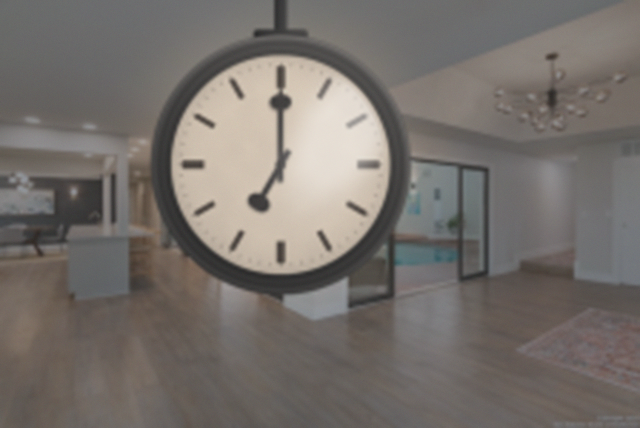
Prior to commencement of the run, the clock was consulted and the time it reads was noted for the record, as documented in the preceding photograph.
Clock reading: 7:00
